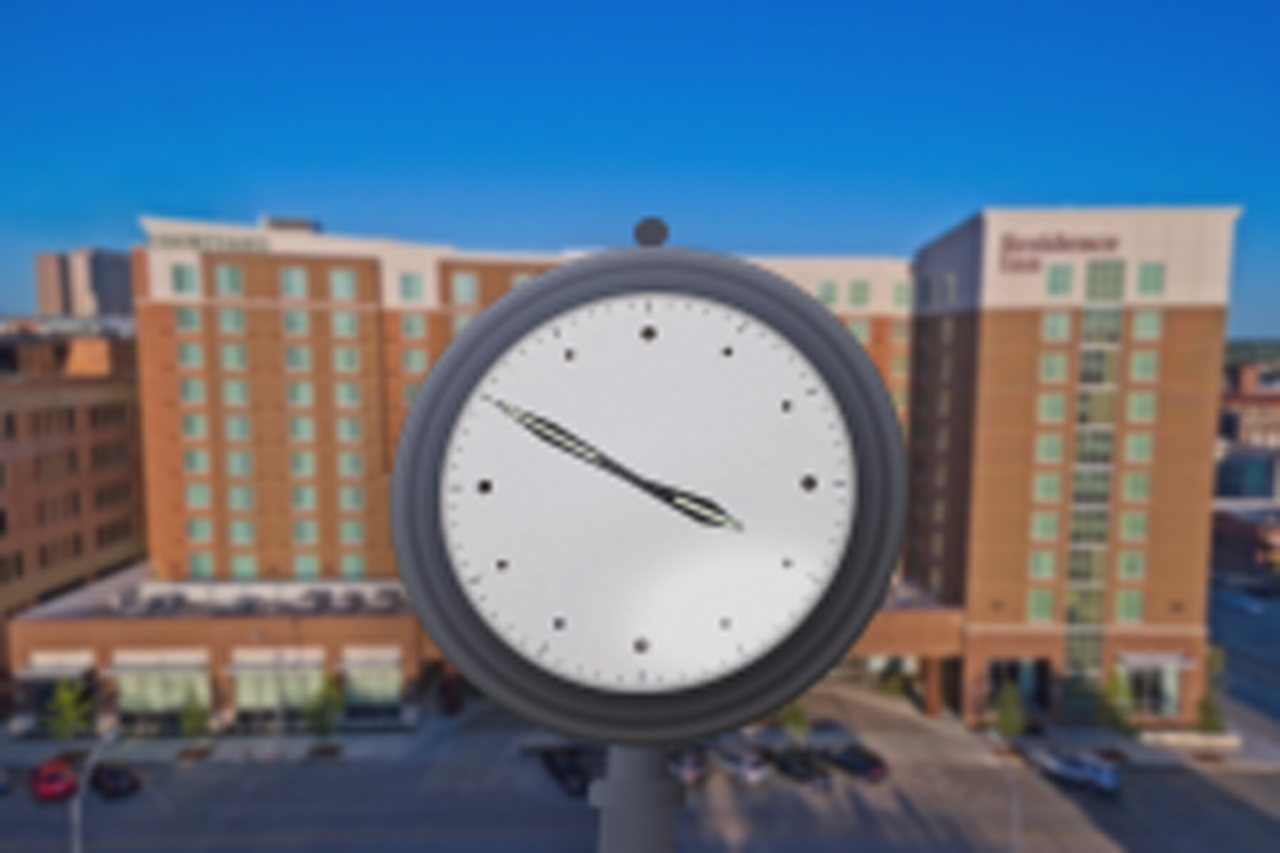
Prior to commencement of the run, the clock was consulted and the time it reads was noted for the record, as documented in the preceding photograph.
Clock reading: 3:50
